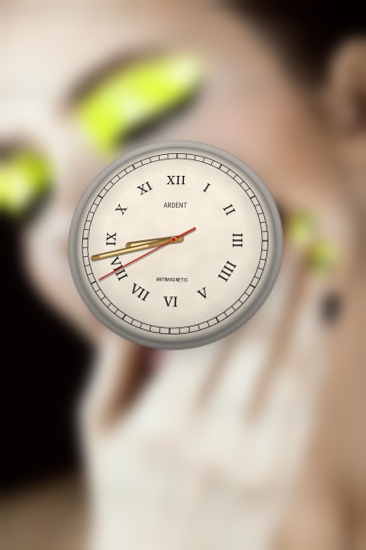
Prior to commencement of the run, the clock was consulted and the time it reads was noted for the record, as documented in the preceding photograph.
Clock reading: 8:42:40
